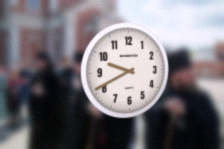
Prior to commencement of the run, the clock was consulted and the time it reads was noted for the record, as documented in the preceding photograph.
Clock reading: 9:41
